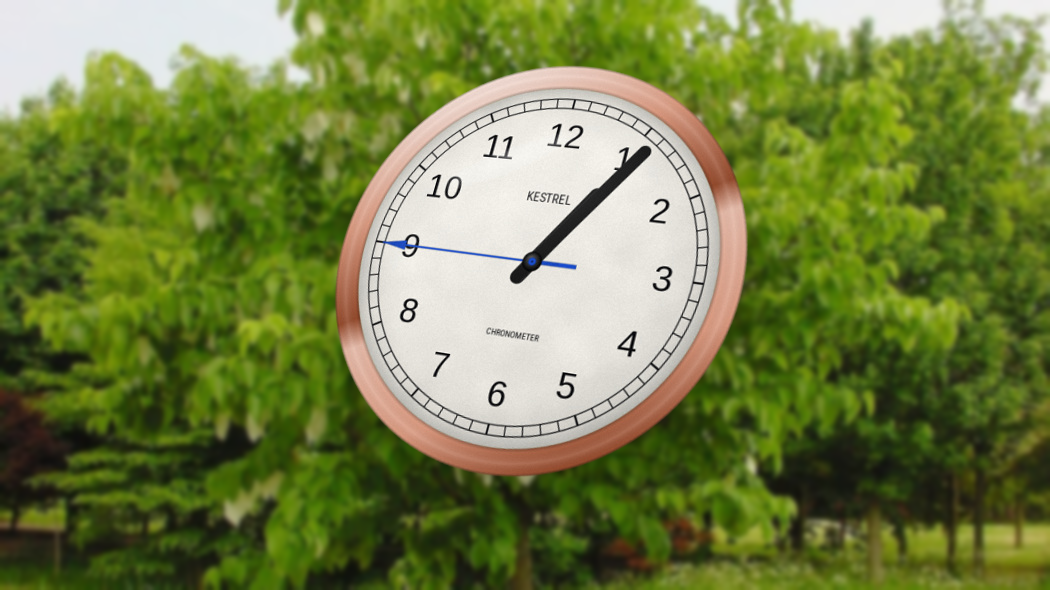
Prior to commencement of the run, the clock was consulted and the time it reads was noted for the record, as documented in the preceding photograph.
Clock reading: 1:05:45
